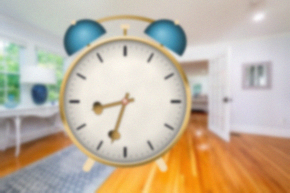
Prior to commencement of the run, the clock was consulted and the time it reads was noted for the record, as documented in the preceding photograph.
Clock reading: 8:33
